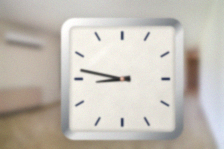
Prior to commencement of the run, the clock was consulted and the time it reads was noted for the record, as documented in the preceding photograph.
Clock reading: 8:47
